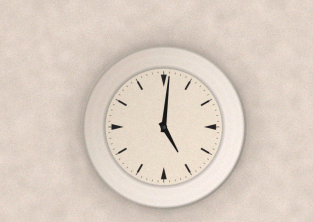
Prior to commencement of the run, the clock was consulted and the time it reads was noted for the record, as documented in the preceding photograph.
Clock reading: 5:01
